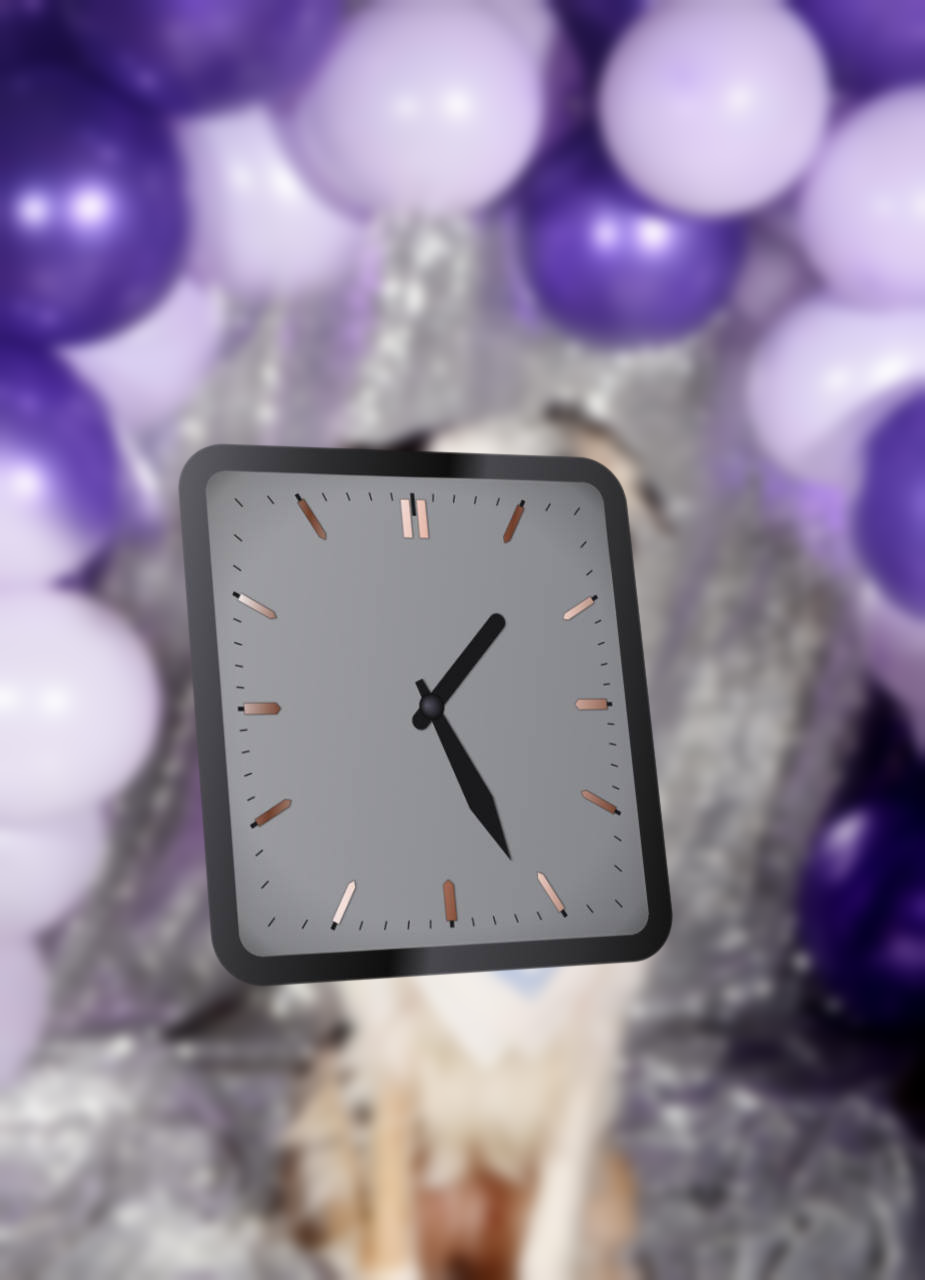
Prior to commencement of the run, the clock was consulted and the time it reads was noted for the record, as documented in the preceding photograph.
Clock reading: 1:26
